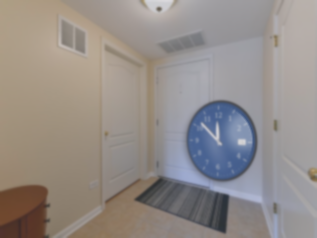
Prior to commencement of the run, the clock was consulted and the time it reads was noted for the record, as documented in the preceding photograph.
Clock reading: 11:52
